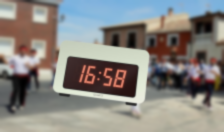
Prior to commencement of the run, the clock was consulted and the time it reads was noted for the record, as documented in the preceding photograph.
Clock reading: 16:58
